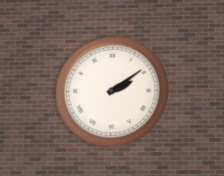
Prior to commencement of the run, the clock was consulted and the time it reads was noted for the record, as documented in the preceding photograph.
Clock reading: 2:09
